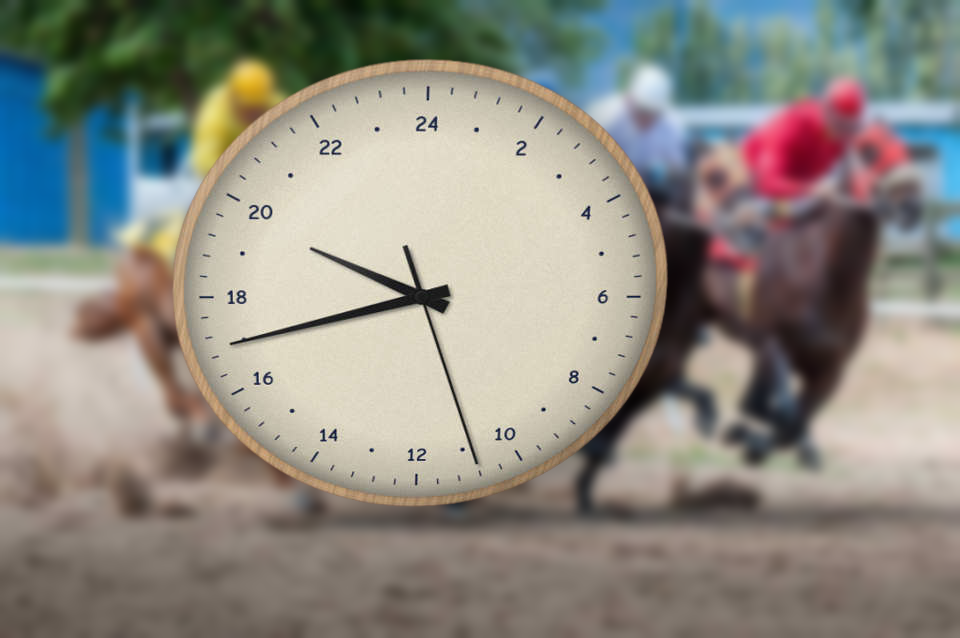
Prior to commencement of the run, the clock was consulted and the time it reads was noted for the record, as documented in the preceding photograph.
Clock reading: 19:42:27
